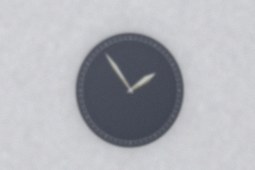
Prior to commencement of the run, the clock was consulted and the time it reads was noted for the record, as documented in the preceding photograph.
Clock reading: 1:54
